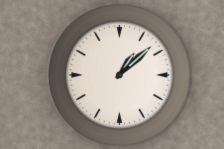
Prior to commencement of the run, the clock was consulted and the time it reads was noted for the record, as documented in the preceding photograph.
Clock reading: 1:08
